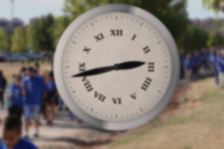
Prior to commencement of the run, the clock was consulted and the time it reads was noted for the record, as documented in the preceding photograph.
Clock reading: 2:43
